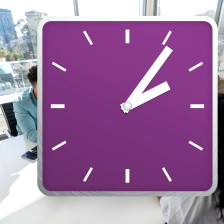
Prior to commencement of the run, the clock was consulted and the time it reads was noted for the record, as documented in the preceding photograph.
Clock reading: 2:06
